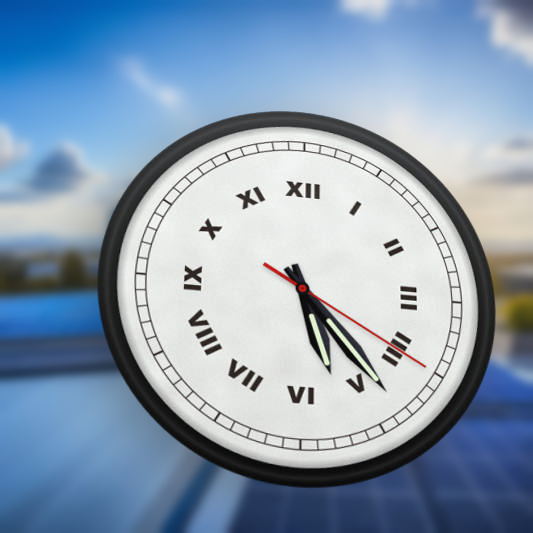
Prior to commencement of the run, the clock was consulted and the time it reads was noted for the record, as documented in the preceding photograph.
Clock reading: 5:23:20
